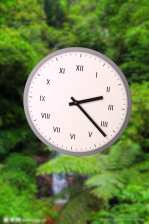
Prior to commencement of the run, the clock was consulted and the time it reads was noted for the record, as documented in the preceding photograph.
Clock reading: 2:22
